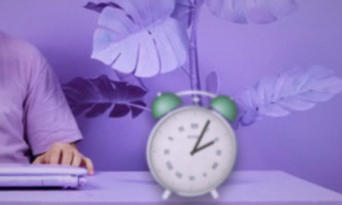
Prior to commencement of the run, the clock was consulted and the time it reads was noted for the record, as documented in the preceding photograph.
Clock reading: 2:04
